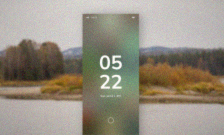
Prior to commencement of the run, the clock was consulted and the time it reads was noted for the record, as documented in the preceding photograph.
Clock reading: 5:22
